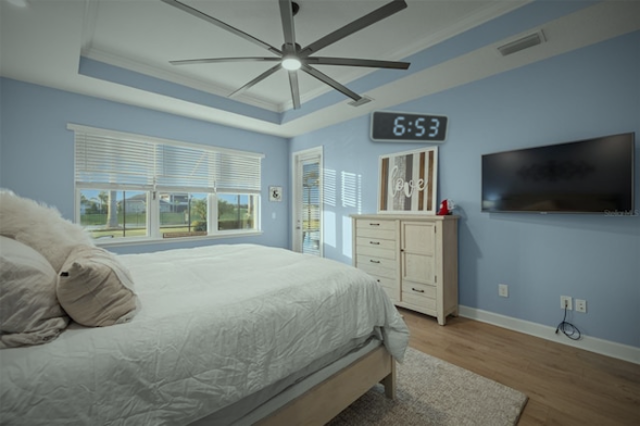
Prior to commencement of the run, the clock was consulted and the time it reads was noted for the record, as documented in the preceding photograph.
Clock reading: 6:53
